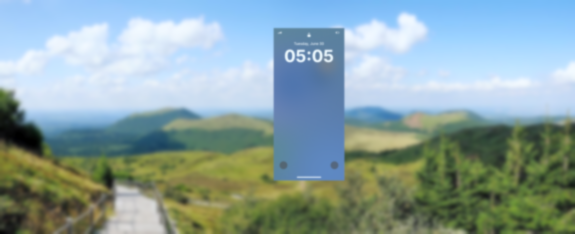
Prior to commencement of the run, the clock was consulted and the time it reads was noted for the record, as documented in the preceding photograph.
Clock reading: 5:05
